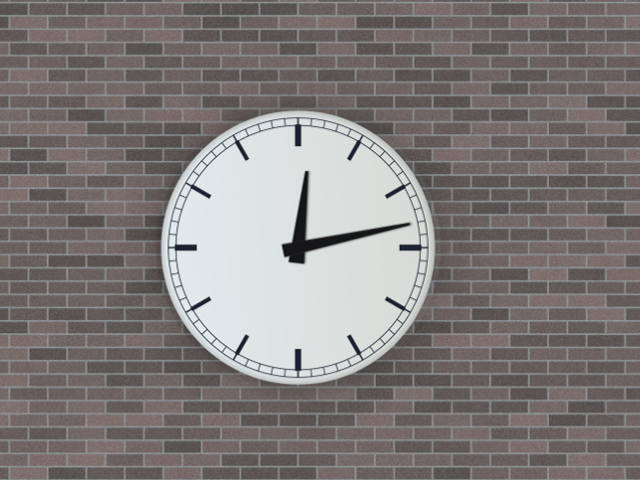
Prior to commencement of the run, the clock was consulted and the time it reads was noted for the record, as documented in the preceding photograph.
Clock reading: 12:13
